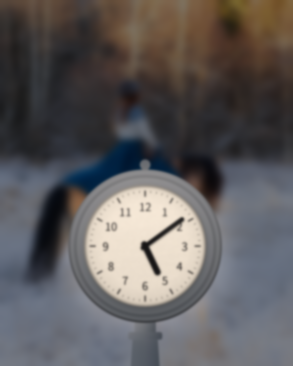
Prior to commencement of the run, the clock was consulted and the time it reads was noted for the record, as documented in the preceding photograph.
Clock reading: 5:09
